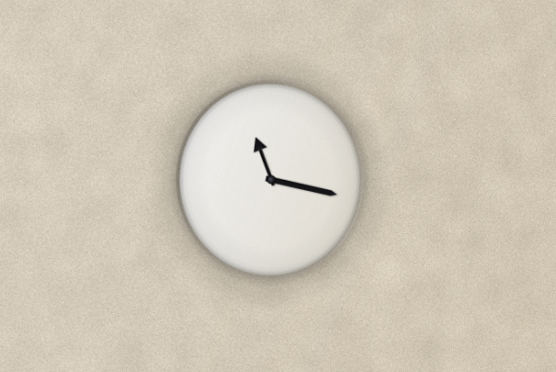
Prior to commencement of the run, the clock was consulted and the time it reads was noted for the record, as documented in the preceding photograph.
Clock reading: 11:17
